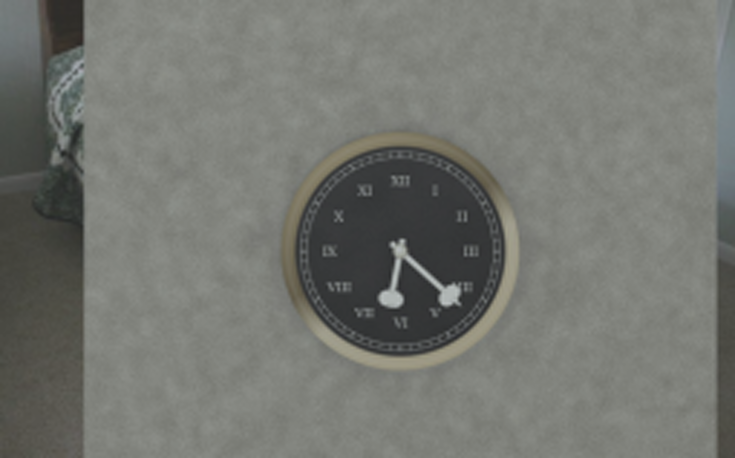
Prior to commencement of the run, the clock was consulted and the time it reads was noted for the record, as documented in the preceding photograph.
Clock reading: 6:22
